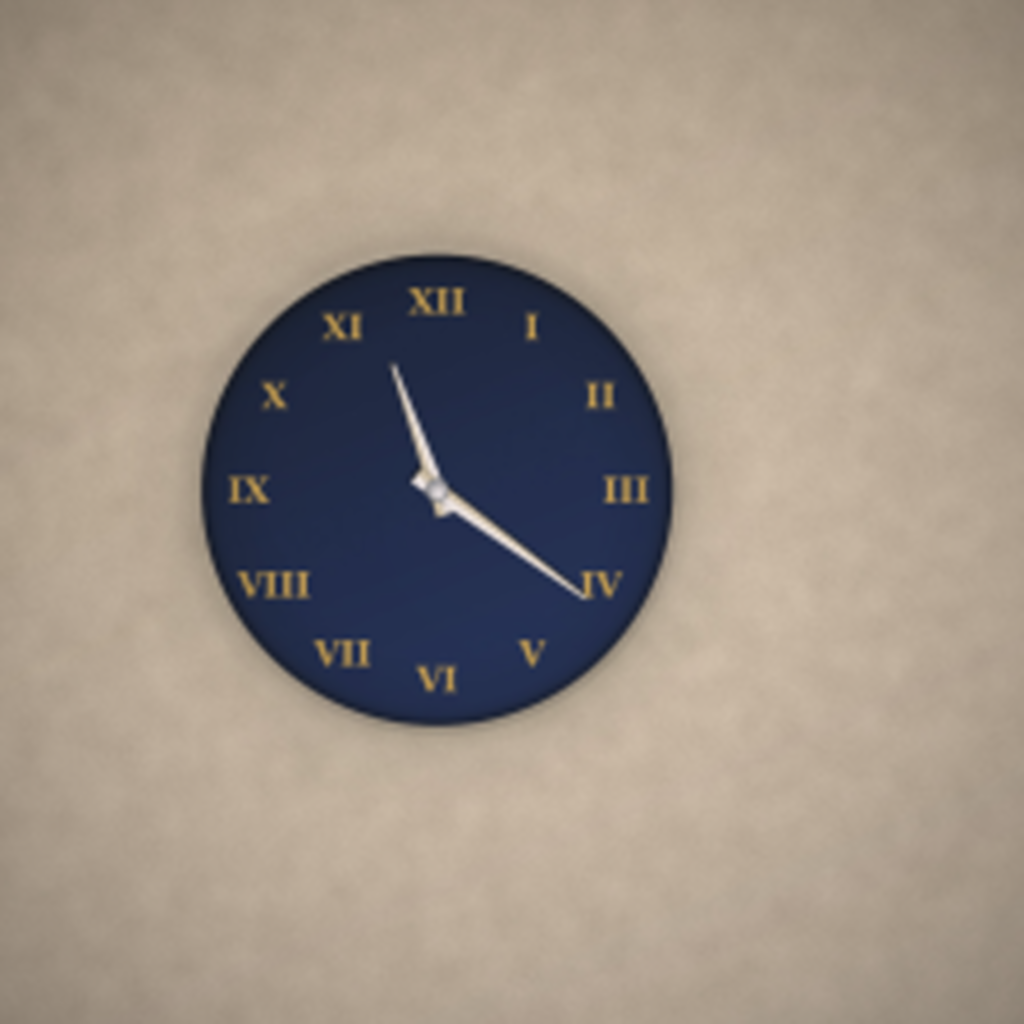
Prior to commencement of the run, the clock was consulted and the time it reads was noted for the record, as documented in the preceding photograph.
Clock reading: 11:21
